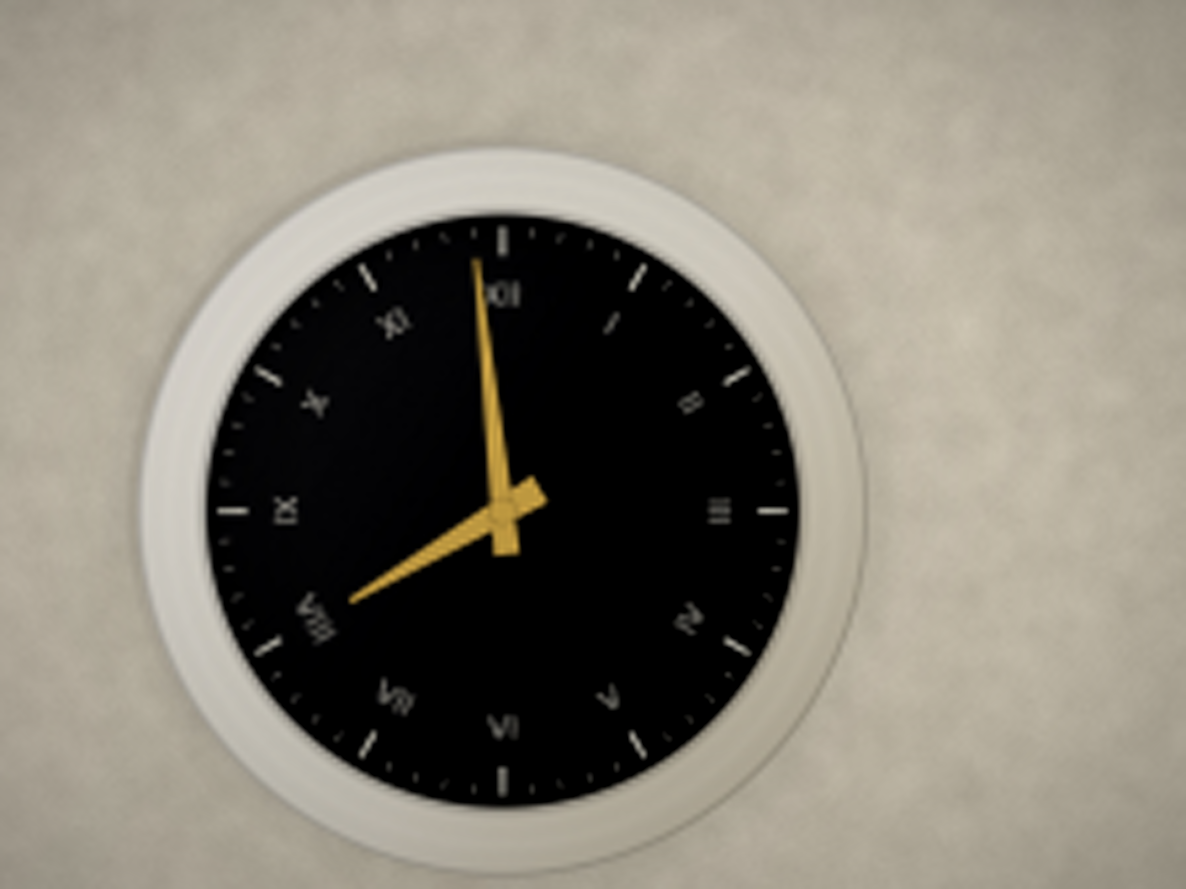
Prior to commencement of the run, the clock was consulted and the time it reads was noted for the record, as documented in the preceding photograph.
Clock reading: 7:59
